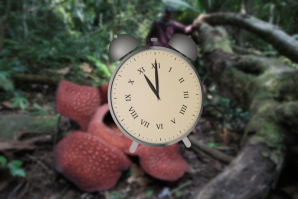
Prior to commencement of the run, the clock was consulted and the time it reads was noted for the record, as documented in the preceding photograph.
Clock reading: 11:00
